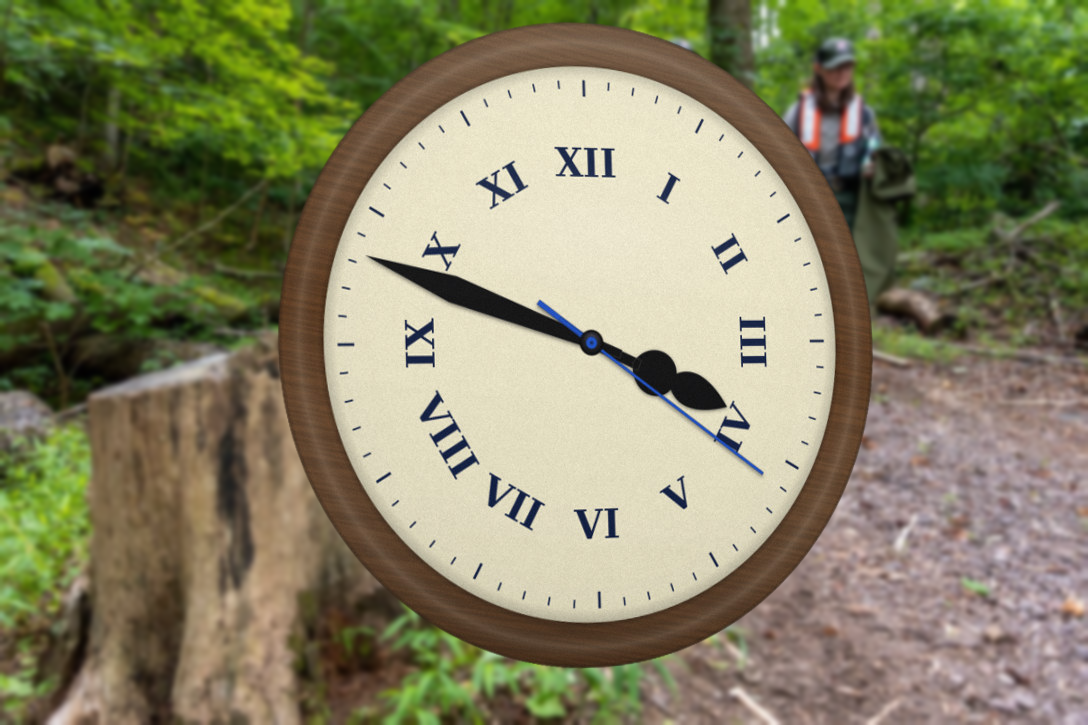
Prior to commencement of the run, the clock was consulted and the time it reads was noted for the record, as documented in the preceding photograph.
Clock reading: 3:48:21
